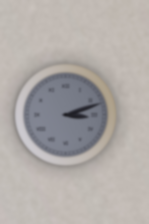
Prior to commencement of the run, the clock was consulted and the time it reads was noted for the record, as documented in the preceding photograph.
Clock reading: 3:12
